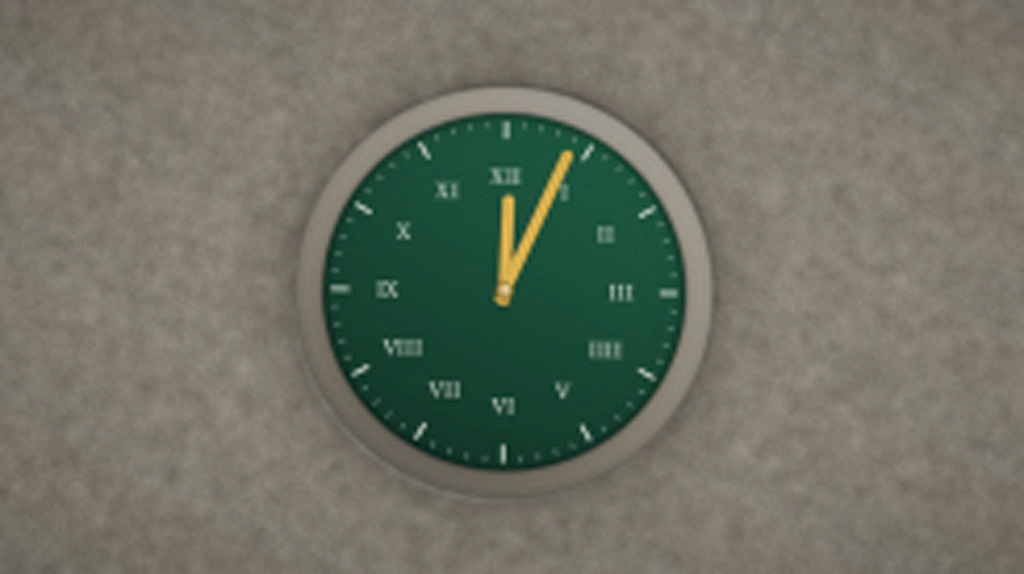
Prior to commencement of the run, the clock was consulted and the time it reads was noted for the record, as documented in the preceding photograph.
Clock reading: 12:04
